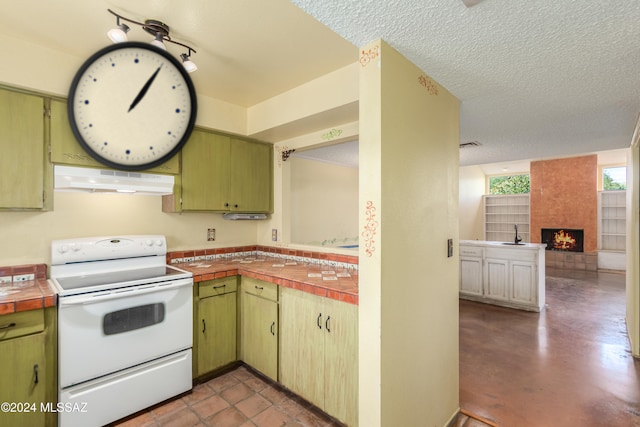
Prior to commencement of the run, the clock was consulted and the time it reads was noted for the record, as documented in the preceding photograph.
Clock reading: 1:05
